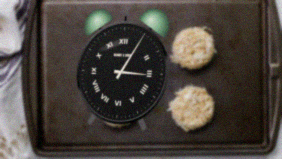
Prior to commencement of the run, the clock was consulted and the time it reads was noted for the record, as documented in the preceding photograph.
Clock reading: 3:05
